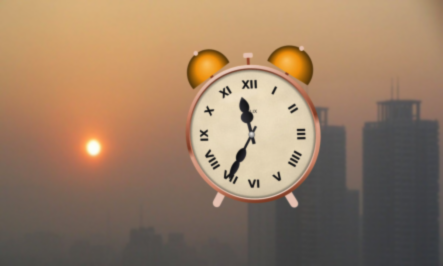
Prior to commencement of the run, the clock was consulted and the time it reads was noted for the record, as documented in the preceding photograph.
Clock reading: 11:35
